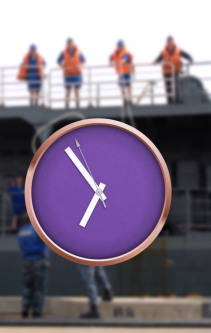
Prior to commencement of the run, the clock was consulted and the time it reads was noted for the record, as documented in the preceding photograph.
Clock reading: 6:53:56
